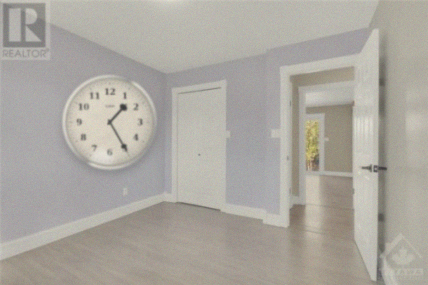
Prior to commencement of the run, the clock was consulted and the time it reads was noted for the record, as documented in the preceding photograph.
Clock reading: 1:25
